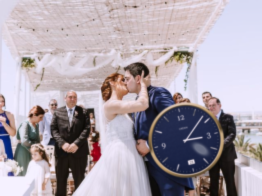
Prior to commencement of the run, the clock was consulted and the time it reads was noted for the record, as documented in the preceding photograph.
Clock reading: 3:08
